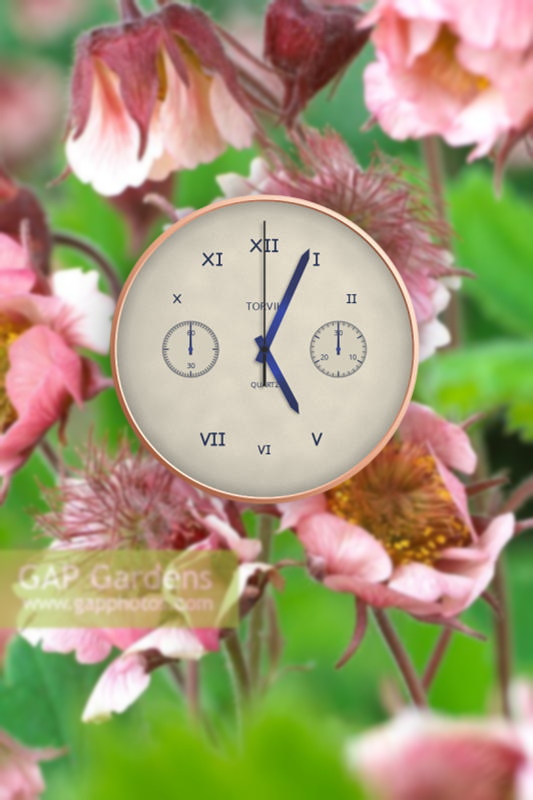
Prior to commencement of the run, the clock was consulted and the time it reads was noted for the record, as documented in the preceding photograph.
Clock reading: 5:04
